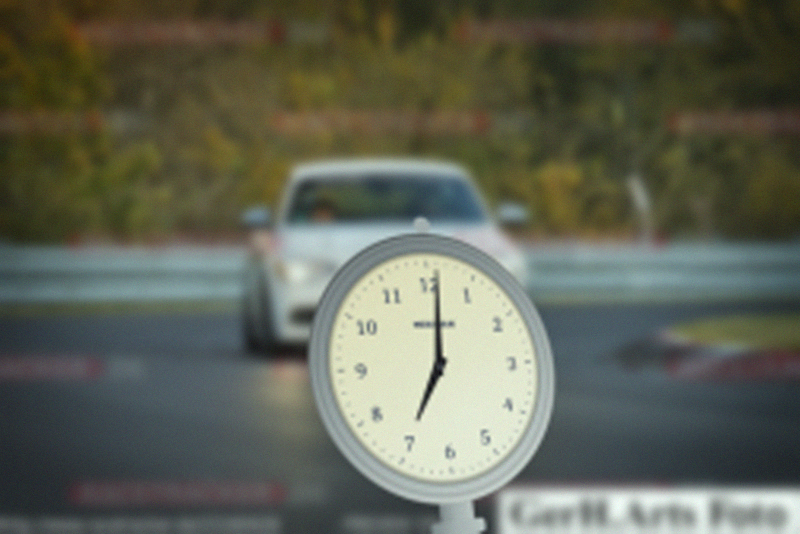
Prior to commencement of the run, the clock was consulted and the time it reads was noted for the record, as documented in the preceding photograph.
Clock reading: 7:01
